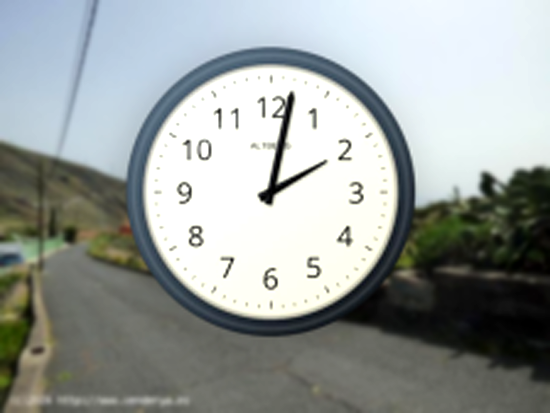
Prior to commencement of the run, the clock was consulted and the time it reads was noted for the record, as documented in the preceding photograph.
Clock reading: 2:02
